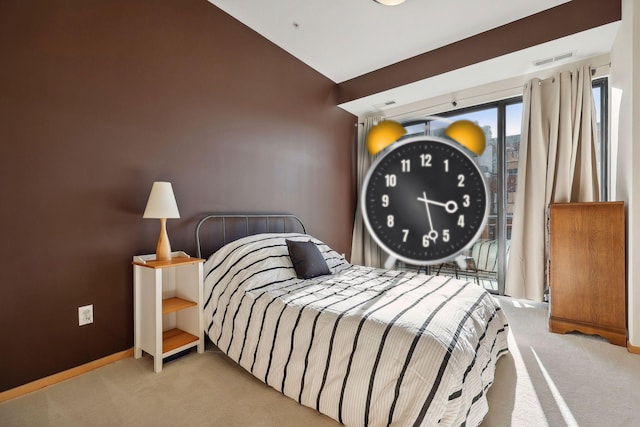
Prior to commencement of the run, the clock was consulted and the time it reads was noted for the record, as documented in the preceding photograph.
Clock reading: 3:28
